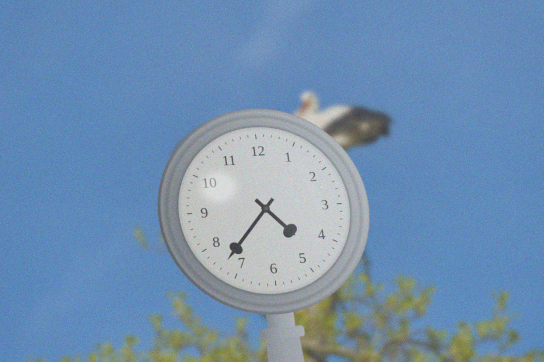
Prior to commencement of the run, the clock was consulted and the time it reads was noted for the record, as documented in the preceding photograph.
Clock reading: 4:37
